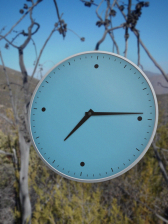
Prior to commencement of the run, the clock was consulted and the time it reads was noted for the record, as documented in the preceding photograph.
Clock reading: 7:14
